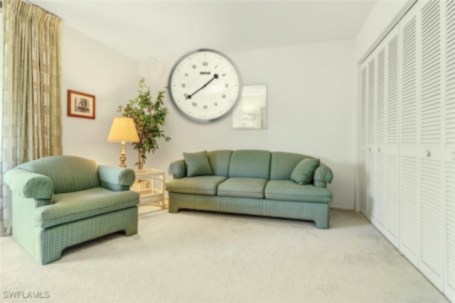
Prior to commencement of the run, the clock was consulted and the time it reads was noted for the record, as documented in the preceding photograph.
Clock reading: 1:39
